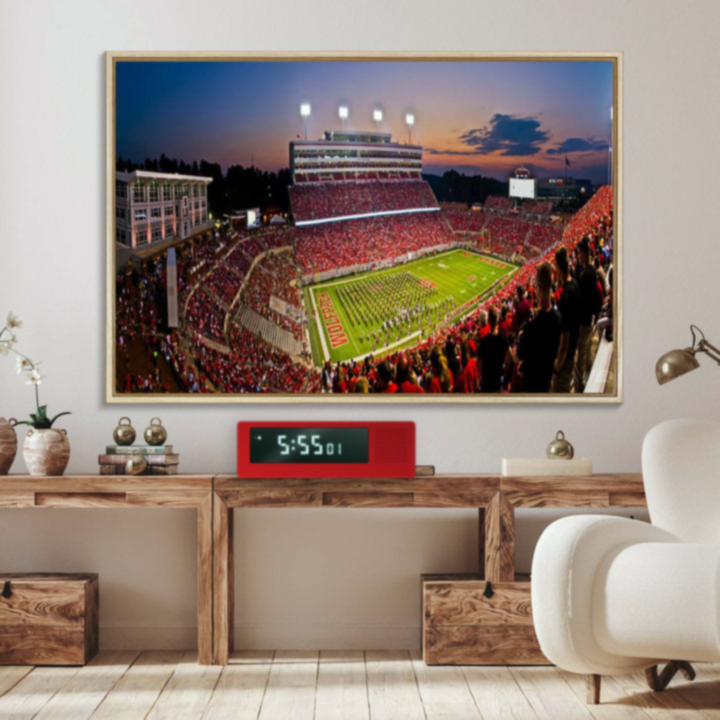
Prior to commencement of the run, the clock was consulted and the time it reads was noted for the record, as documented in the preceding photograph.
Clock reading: 5:55
